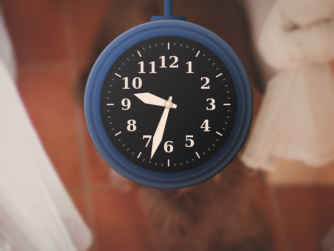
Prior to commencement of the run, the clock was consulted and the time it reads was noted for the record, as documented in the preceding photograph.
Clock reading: 9:33
